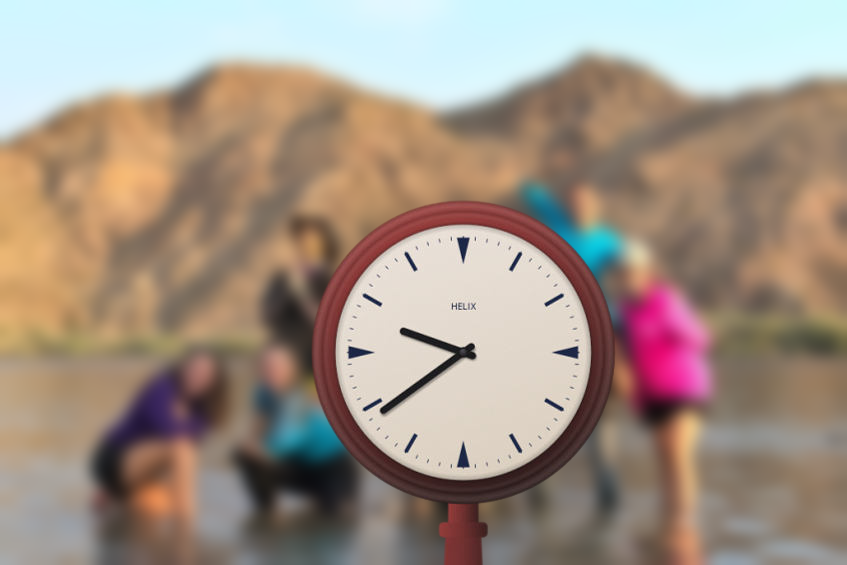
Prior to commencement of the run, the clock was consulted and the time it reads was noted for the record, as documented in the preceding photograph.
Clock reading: 9:39
